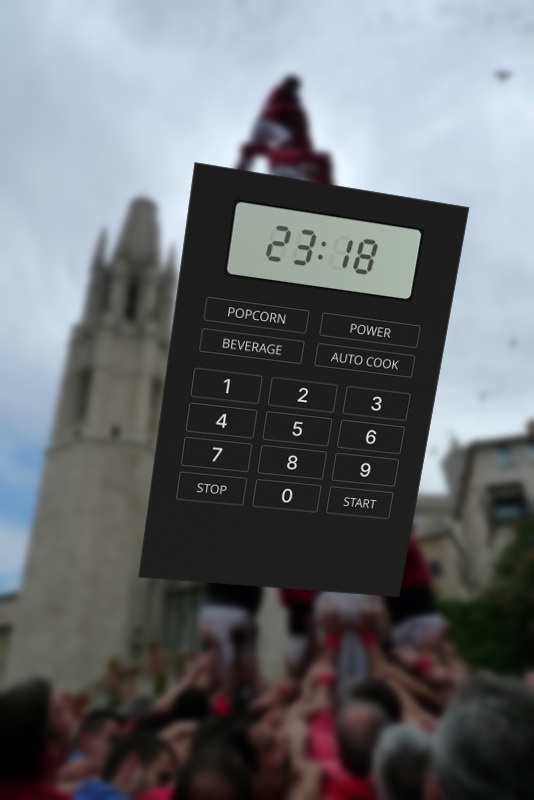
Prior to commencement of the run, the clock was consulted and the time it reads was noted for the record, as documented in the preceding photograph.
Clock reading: 23:18
